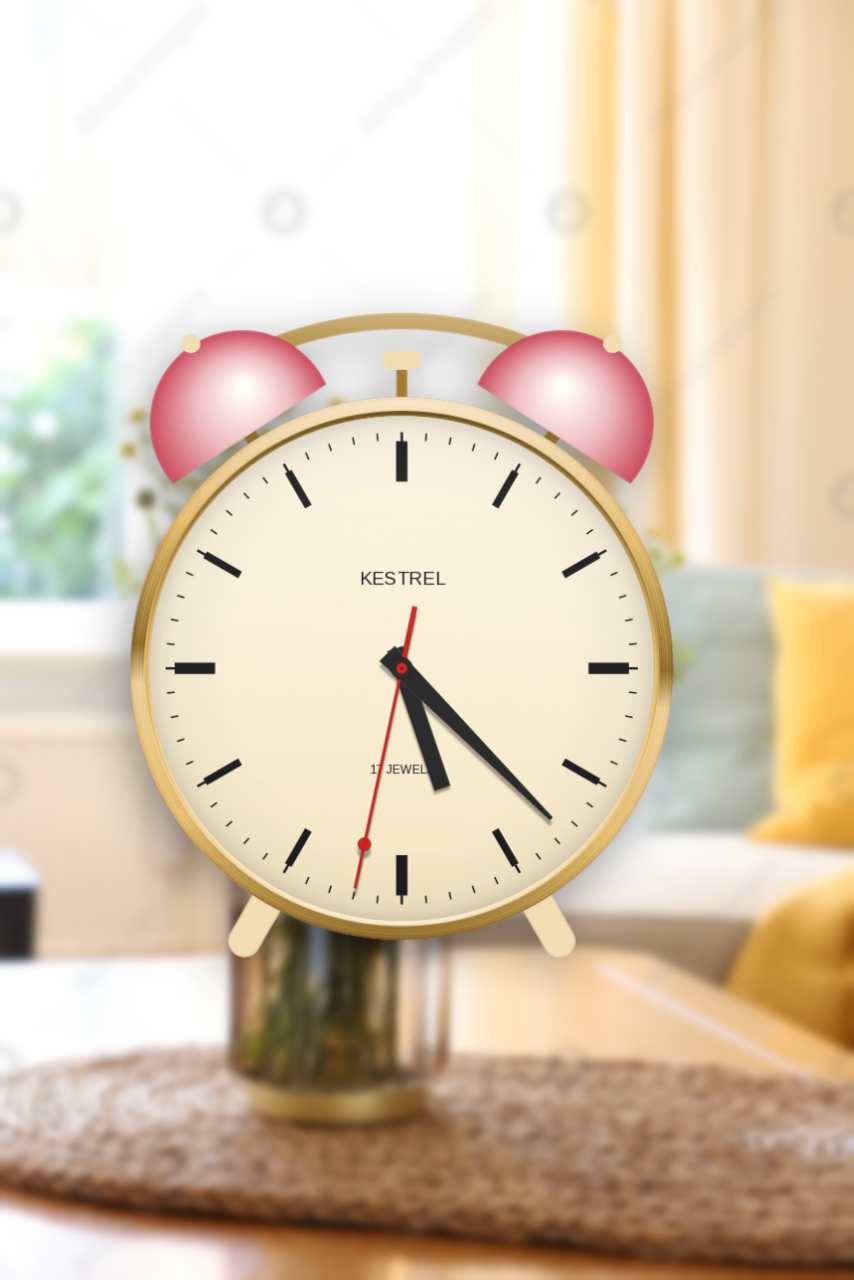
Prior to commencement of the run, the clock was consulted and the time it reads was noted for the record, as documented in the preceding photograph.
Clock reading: 5:22:32
